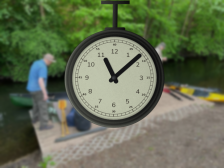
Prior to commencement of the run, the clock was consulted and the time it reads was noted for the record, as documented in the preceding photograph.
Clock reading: 11:08
